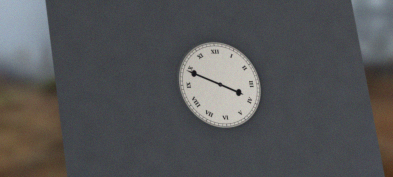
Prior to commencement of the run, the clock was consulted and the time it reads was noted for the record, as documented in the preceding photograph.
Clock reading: 3:49
